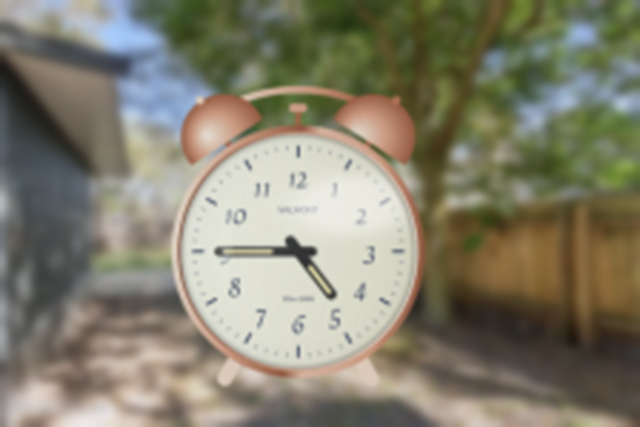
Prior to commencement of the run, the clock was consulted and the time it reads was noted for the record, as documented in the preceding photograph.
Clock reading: 4:45
